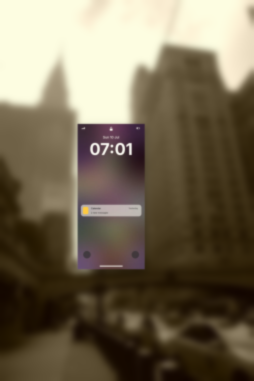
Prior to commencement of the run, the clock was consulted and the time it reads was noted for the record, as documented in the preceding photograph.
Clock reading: 7:01
